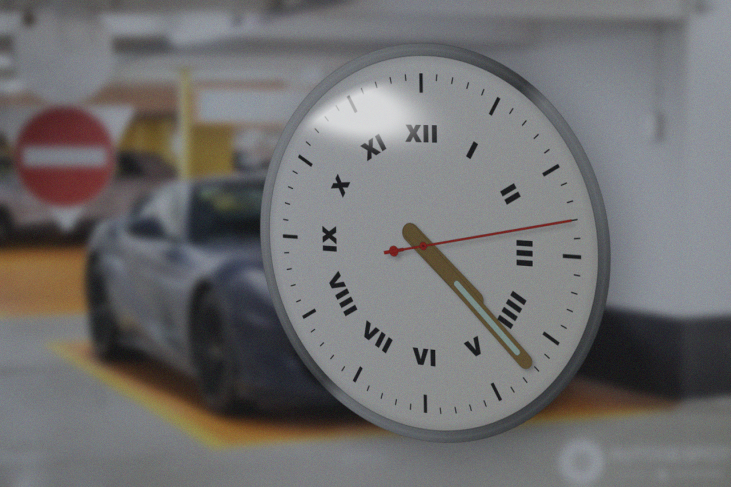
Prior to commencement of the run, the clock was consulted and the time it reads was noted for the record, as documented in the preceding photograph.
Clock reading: 4:22:13
